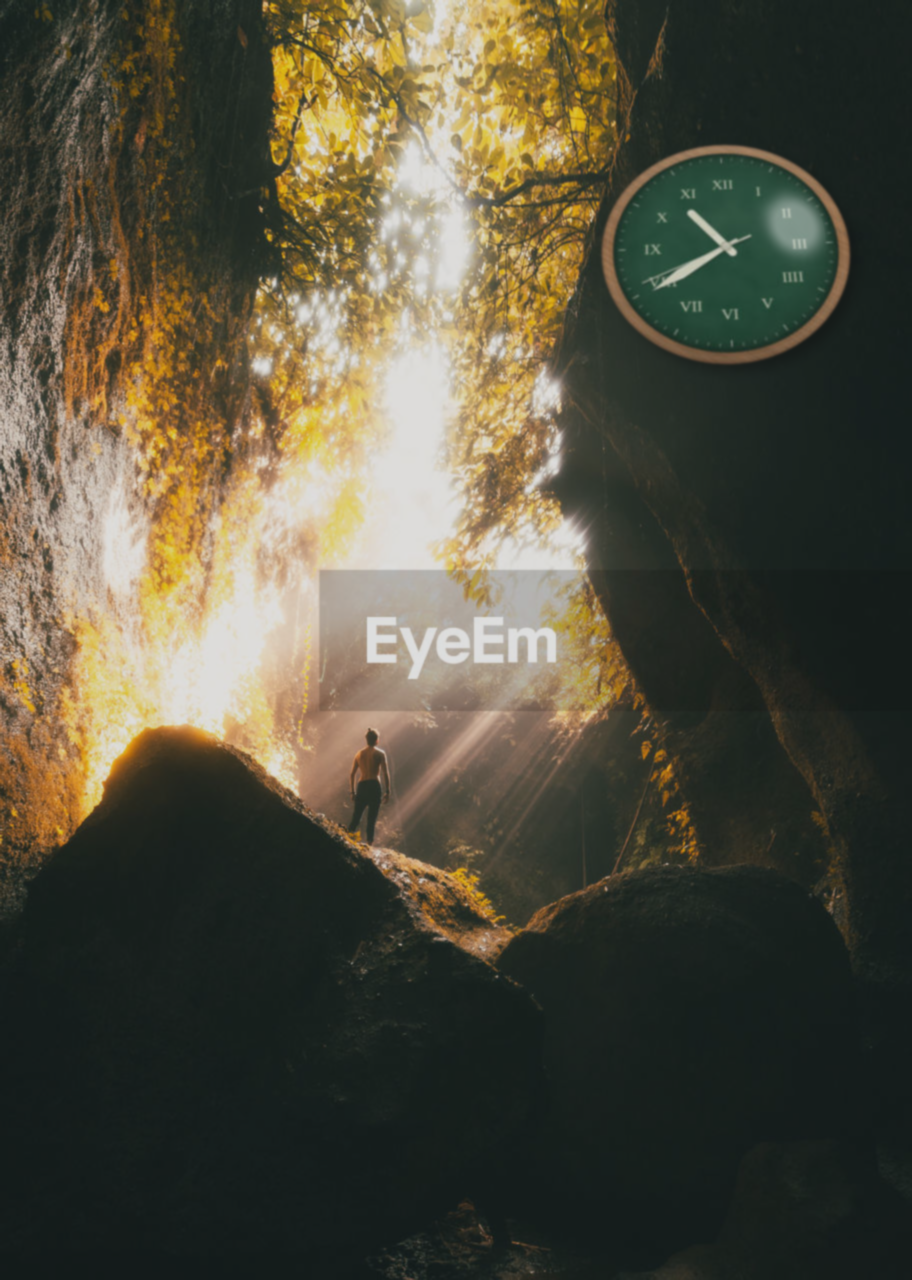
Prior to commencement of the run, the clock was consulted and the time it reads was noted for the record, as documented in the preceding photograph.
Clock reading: 10:39:41
